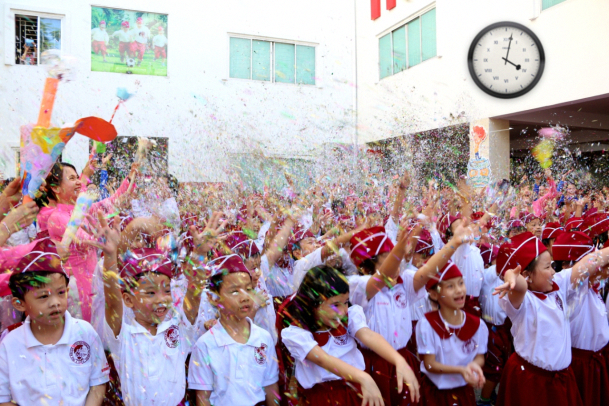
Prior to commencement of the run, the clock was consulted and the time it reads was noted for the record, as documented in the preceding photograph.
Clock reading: 4:02
